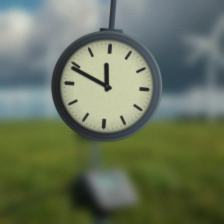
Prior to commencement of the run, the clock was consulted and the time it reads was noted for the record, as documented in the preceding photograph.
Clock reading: 11:49
